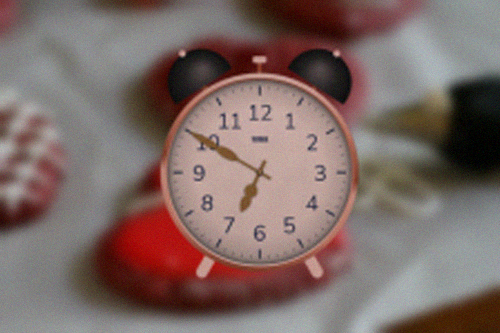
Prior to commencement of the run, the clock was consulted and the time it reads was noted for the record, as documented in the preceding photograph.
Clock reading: 6:50
